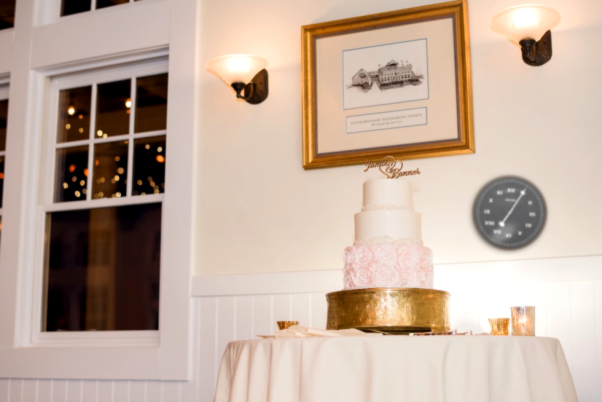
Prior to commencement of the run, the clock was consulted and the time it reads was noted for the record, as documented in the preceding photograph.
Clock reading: 7:05
